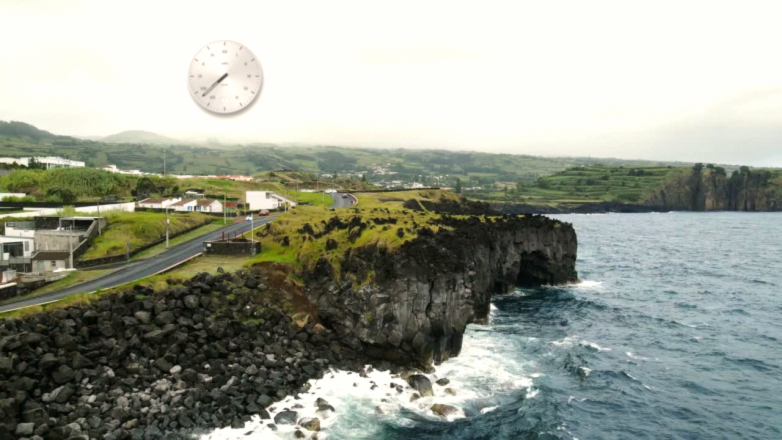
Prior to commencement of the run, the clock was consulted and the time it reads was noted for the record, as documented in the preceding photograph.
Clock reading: 7:38
